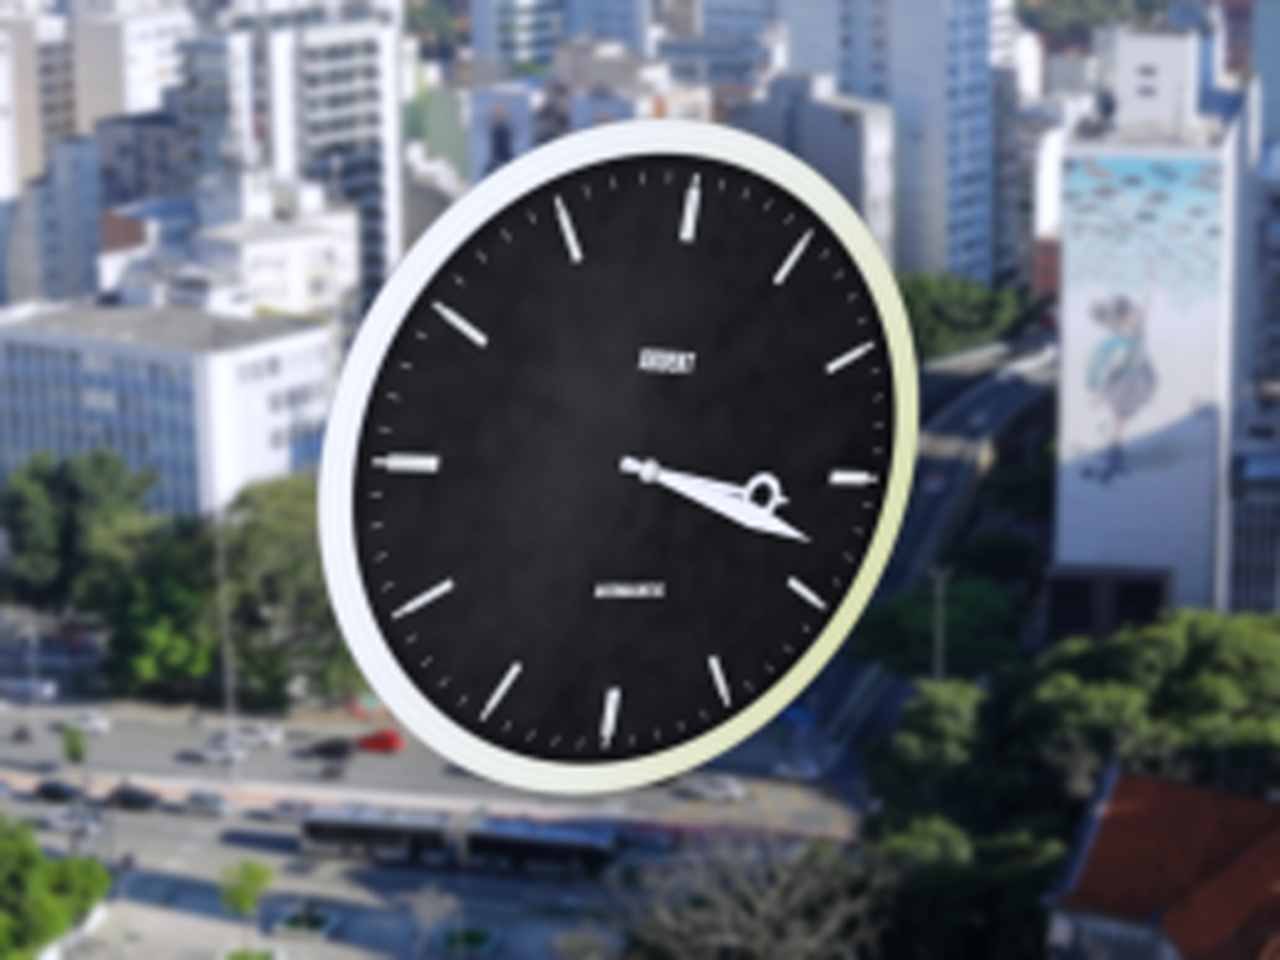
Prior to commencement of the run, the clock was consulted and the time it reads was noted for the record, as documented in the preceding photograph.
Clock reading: 3:18
